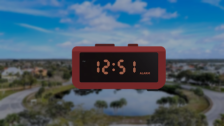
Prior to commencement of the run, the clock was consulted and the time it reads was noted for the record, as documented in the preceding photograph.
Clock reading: 12:51
